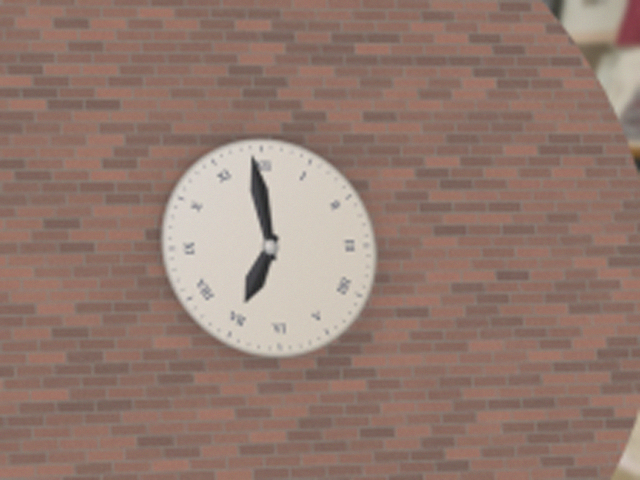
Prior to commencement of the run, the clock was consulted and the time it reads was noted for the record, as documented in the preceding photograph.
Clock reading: 6:59
